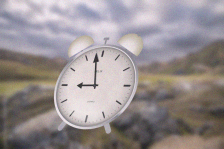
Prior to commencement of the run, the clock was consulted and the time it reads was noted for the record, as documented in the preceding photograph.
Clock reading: 8:58
